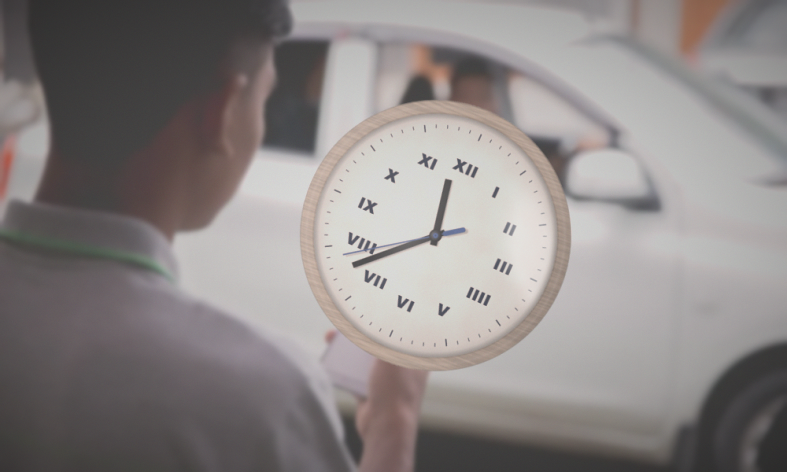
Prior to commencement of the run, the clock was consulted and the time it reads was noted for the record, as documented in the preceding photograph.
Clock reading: 11:37:39
